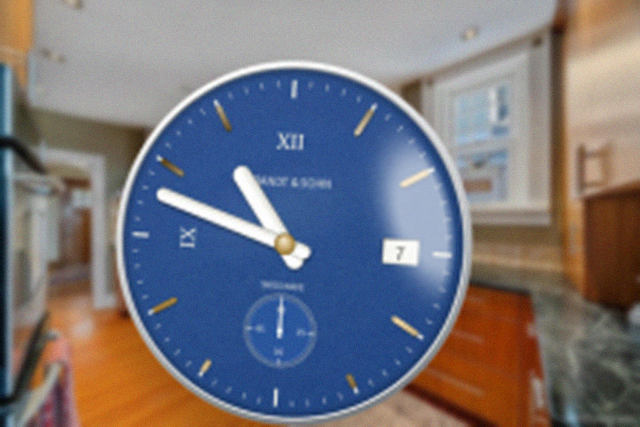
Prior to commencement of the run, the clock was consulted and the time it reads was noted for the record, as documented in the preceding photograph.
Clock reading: 10:48
